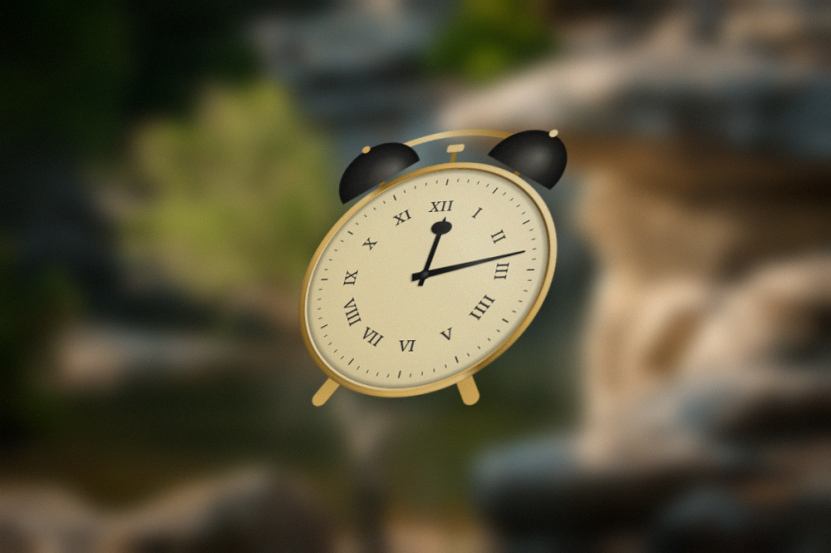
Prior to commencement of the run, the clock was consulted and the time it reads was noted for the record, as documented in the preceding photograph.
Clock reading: 12:13
